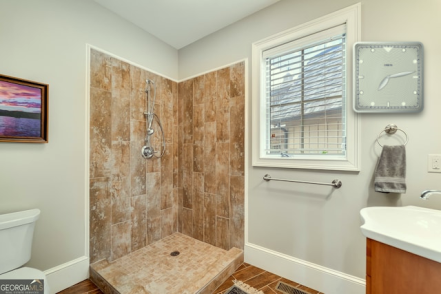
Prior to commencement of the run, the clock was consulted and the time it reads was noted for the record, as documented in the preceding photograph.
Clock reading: 7:13
